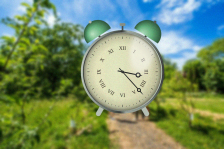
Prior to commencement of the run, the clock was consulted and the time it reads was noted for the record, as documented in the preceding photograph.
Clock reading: 3:23
